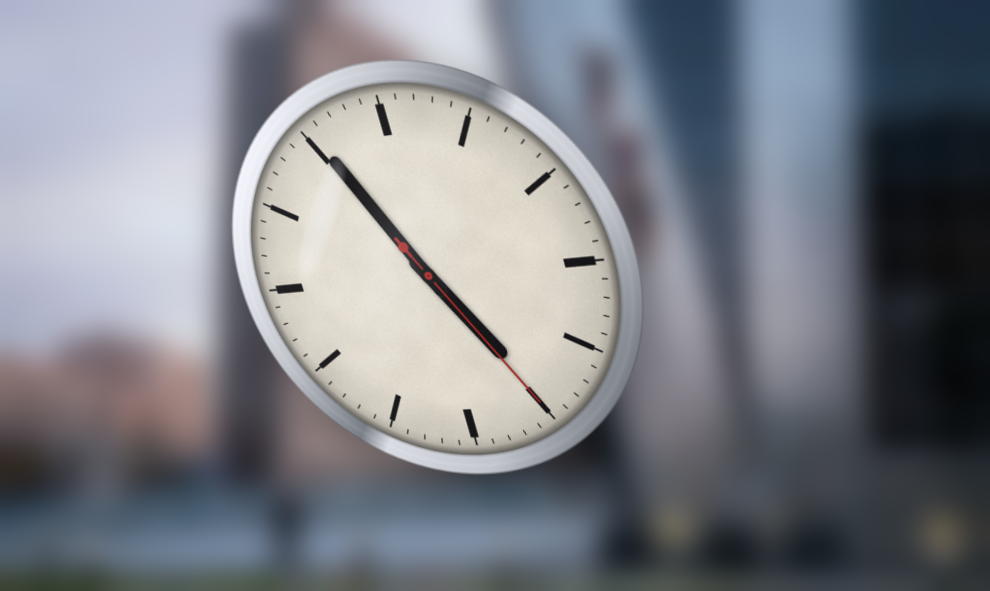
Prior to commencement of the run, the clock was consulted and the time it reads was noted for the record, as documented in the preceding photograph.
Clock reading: 4:55:25
